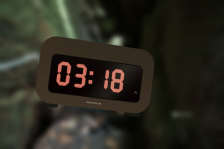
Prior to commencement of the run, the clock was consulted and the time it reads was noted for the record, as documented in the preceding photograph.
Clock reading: 3:18
